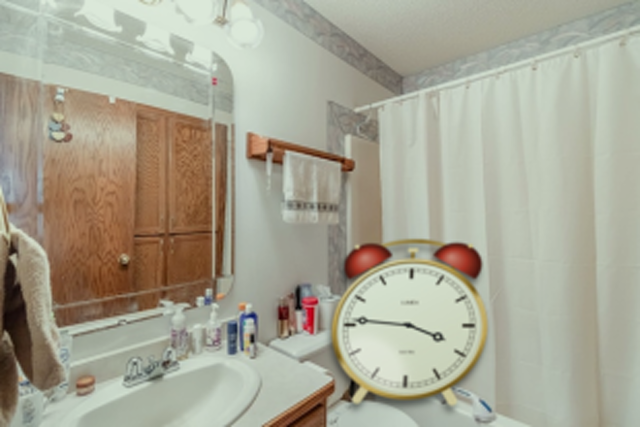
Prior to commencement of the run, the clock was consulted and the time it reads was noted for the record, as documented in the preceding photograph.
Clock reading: 3:46
